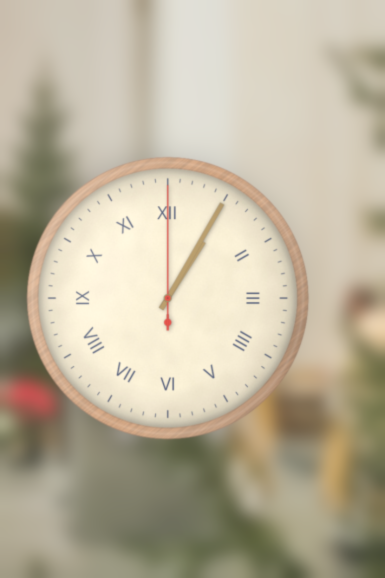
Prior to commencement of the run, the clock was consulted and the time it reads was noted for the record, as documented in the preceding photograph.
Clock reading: 1:05:00
